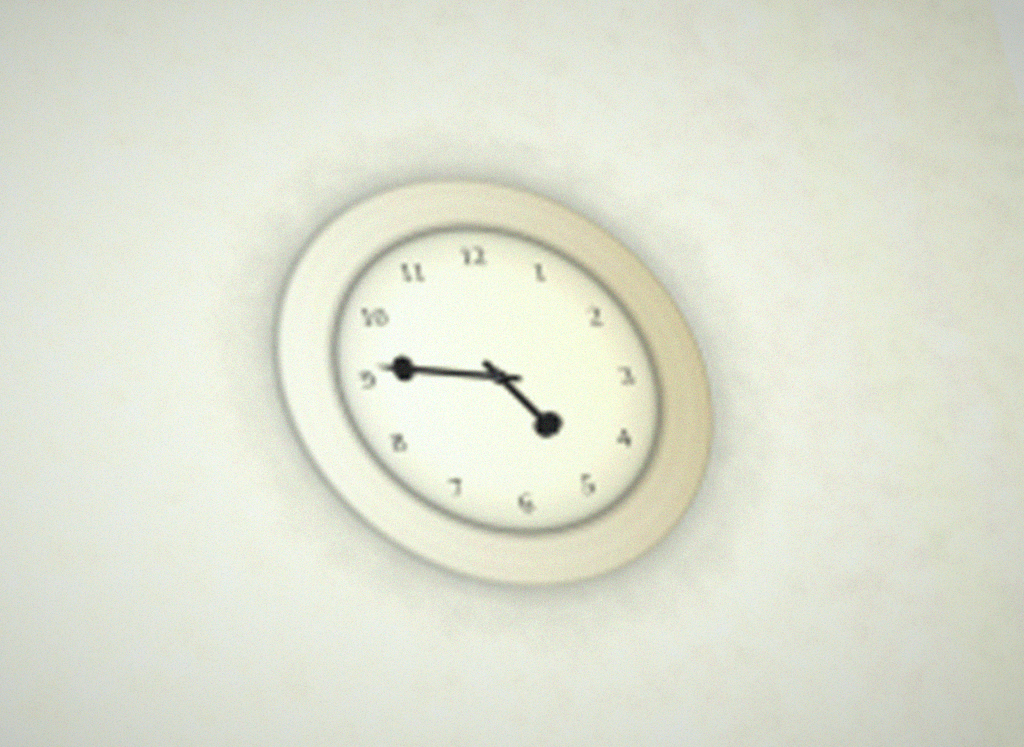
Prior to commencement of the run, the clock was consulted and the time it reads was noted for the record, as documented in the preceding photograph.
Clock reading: 4:46
